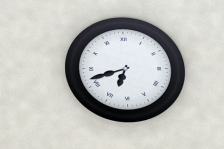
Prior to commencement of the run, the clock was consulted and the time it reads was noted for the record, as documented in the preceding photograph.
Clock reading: 6:42
